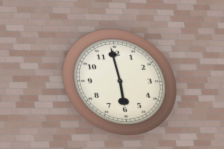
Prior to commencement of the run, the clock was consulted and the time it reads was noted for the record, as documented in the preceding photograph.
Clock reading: 5:59
